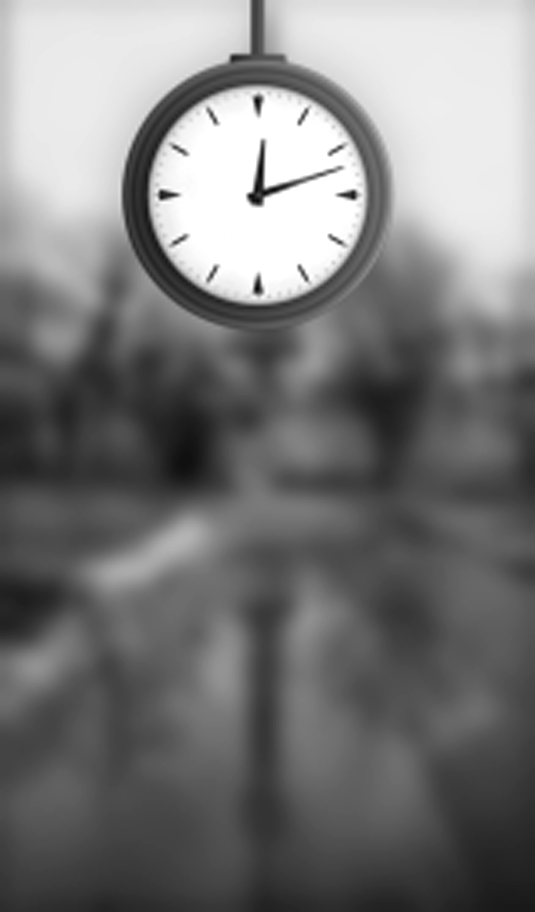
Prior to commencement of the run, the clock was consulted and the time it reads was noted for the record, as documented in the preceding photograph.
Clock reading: 12:12
